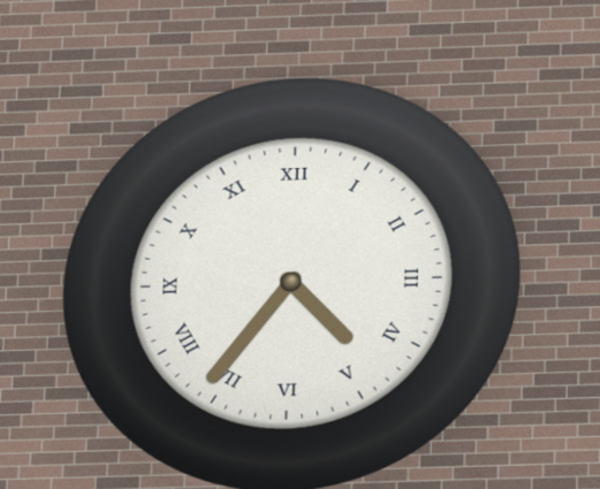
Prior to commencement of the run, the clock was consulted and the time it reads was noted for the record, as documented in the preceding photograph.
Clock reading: 4:36
